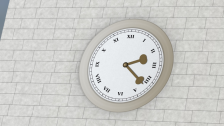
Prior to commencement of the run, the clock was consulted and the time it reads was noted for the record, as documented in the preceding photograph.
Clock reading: 2:22
